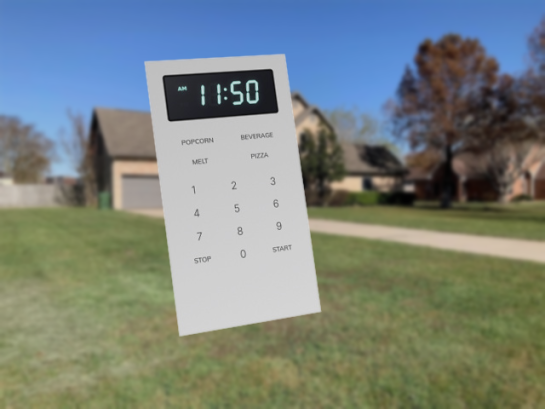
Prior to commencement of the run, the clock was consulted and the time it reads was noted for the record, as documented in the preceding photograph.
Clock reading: 11:50
